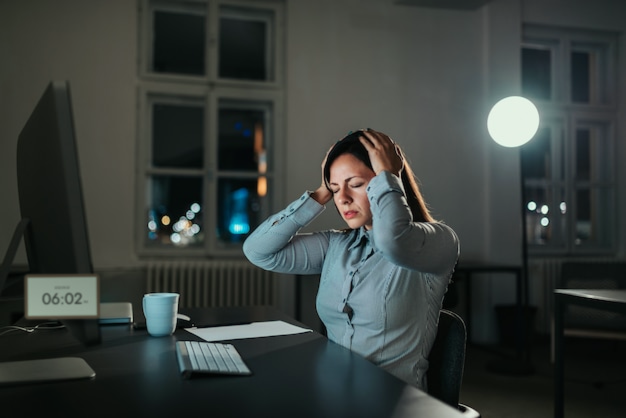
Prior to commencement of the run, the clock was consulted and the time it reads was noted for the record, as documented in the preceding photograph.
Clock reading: 6:02
